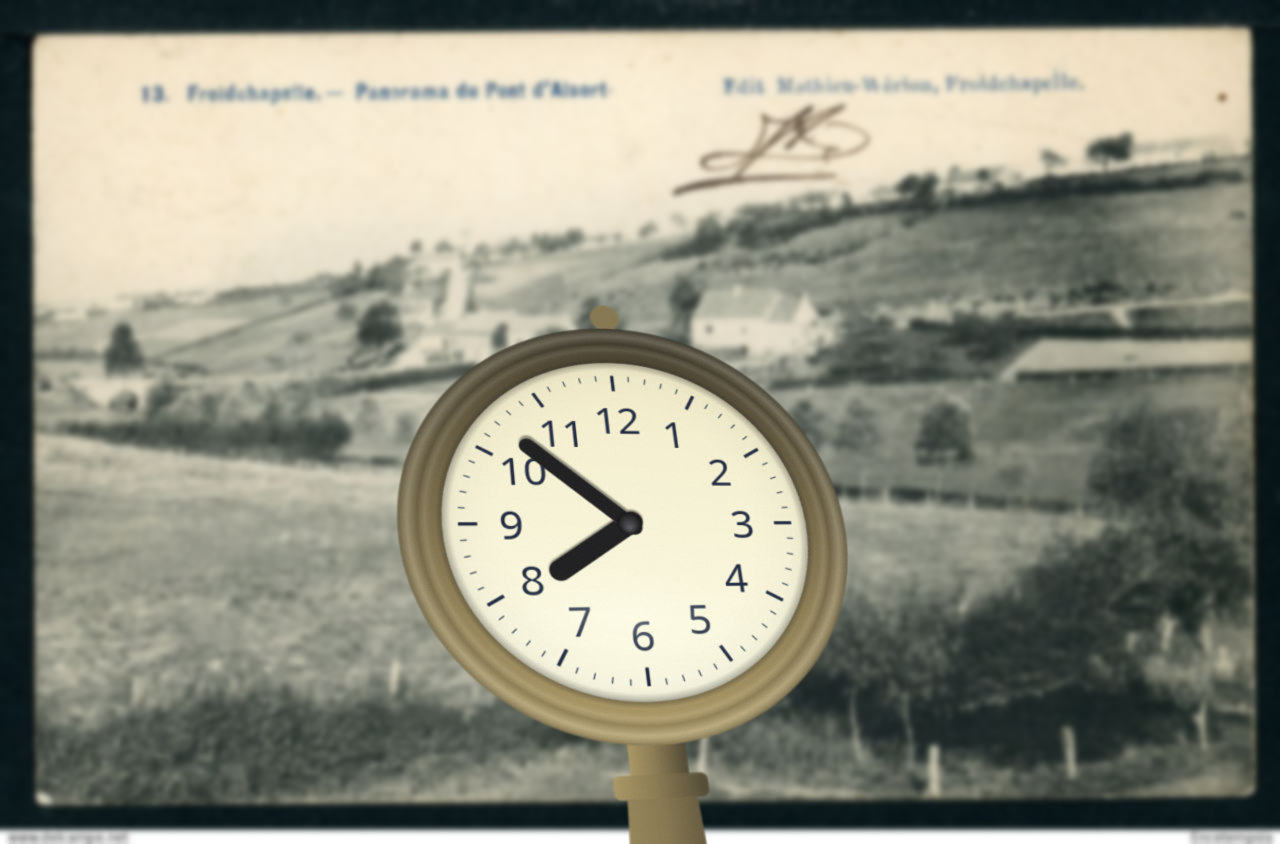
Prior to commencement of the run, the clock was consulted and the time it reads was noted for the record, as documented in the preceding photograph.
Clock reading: 7:52
